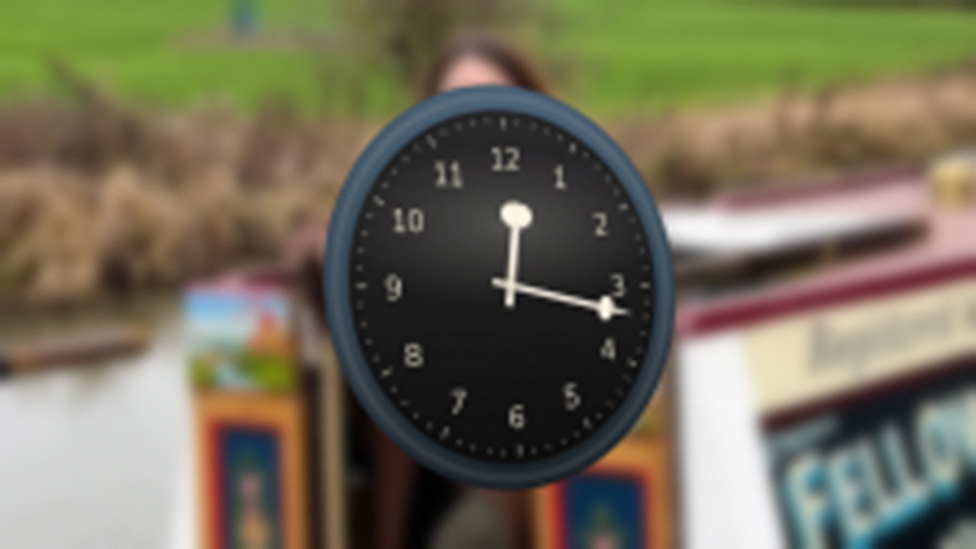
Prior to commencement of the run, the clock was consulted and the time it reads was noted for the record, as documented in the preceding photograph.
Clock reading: 12:17
